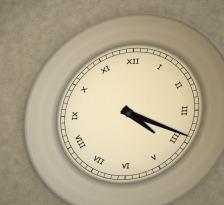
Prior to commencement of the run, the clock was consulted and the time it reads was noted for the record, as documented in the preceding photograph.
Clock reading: 4:19
